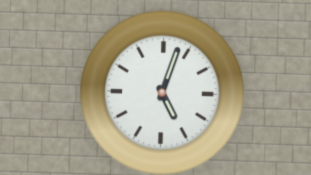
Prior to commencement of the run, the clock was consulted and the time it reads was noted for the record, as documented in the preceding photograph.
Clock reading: 5:03
